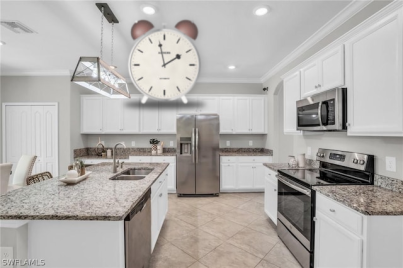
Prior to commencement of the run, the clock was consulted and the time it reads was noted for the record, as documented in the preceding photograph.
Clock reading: 1:58
